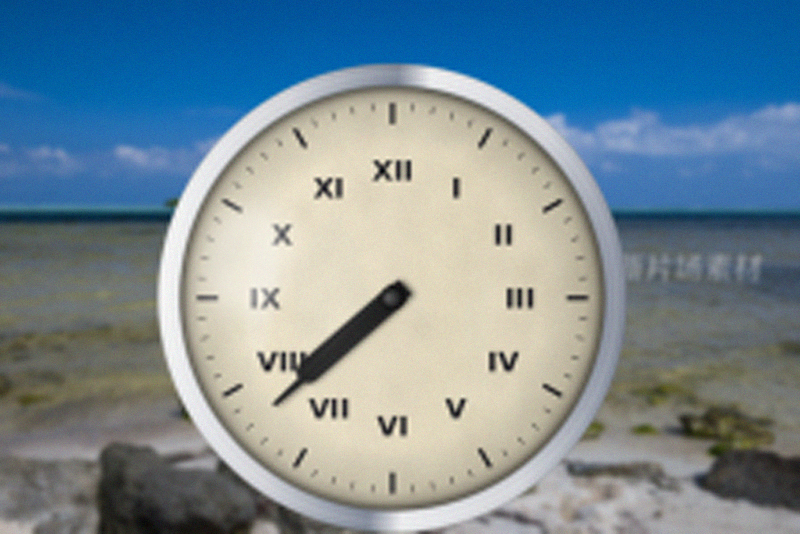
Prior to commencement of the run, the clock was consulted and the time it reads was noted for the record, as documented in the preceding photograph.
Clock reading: 7:38
